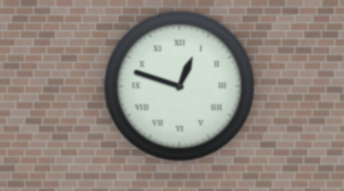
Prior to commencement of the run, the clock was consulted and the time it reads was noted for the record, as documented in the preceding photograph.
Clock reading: 12:48
